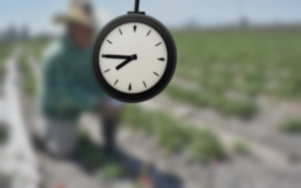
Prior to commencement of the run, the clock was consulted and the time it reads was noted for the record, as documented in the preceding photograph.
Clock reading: 7:45
